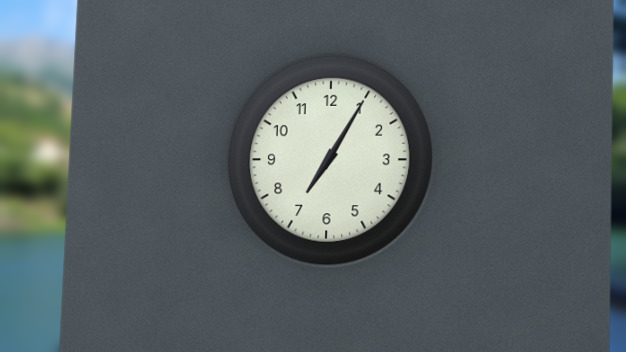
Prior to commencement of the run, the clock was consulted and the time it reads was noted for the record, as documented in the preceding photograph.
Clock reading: 7:05
